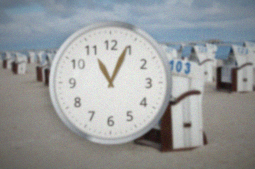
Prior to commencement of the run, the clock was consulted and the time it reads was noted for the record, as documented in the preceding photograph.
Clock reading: 11:04
